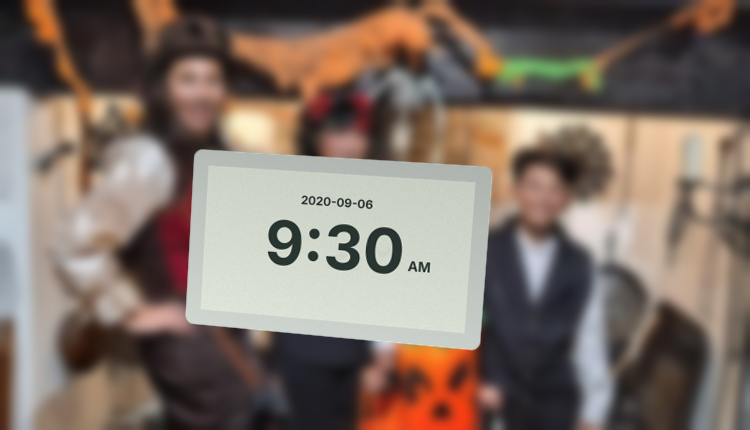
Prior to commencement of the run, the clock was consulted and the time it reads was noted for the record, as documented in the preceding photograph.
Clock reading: 9:30
